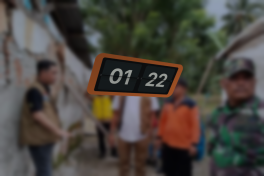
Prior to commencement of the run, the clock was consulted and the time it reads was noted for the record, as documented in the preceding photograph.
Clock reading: 1:22
